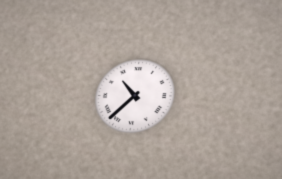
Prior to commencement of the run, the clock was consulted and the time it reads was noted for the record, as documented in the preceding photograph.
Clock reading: 10:37
